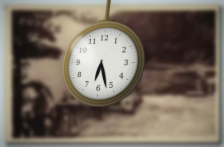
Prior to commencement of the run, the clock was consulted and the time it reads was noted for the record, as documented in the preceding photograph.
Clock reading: 6:27
